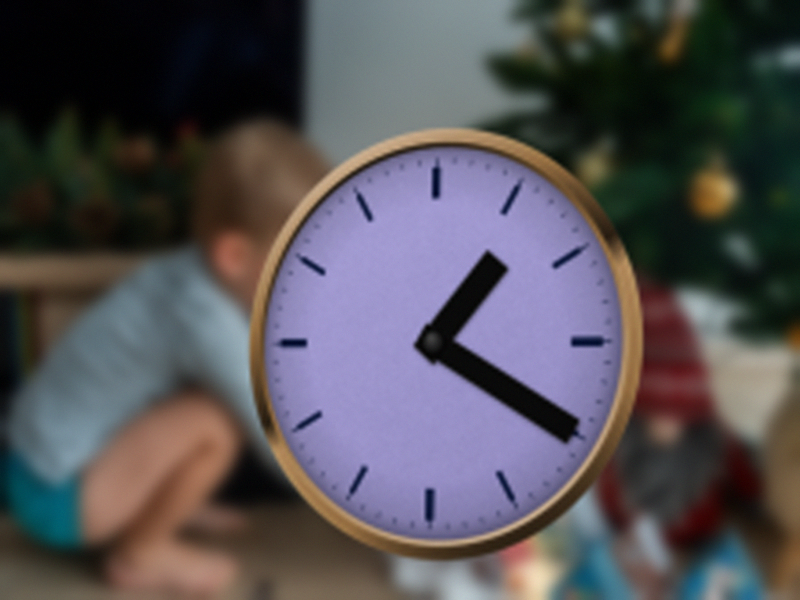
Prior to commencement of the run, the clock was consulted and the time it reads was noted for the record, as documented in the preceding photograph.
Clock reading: 1:20
